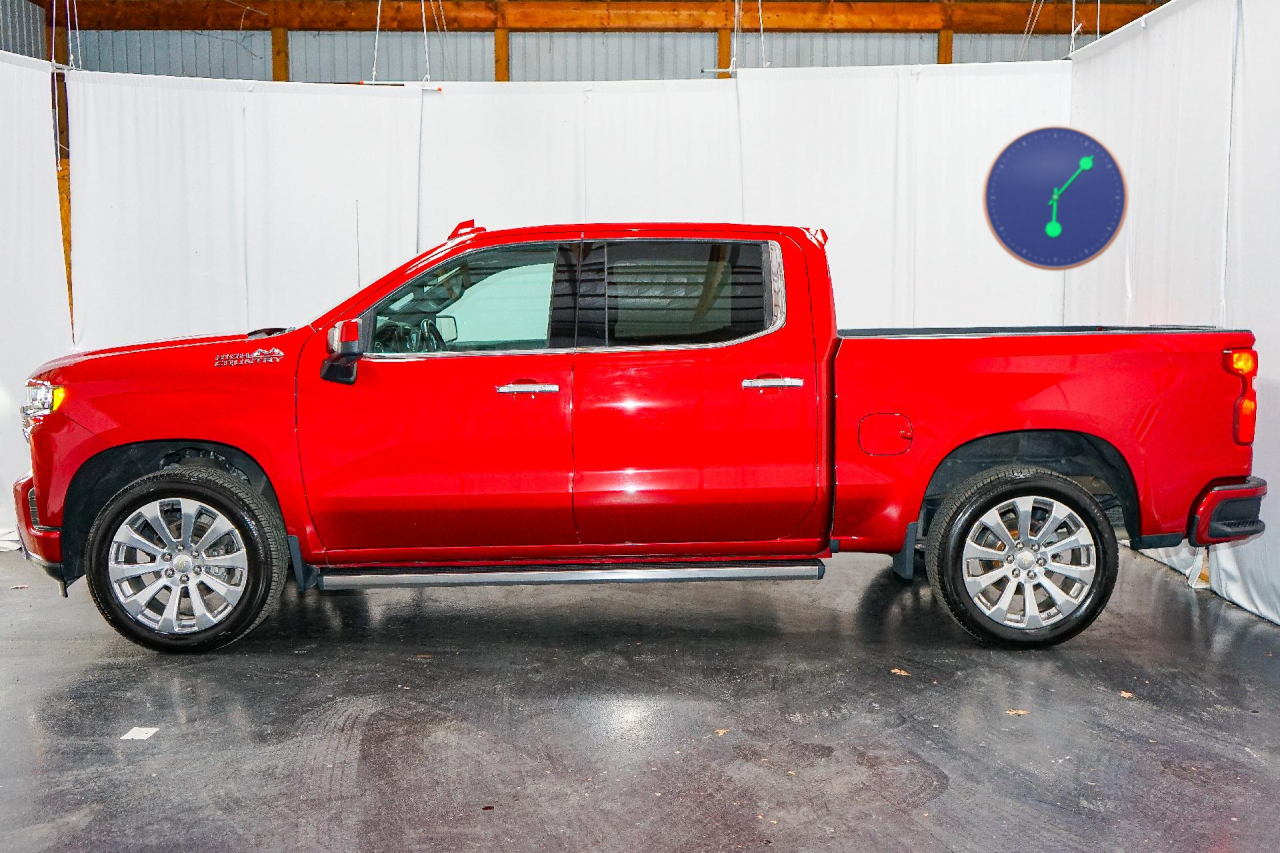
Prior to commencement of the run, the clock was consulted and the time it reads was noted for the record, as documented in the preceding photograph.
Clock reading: 6:07
